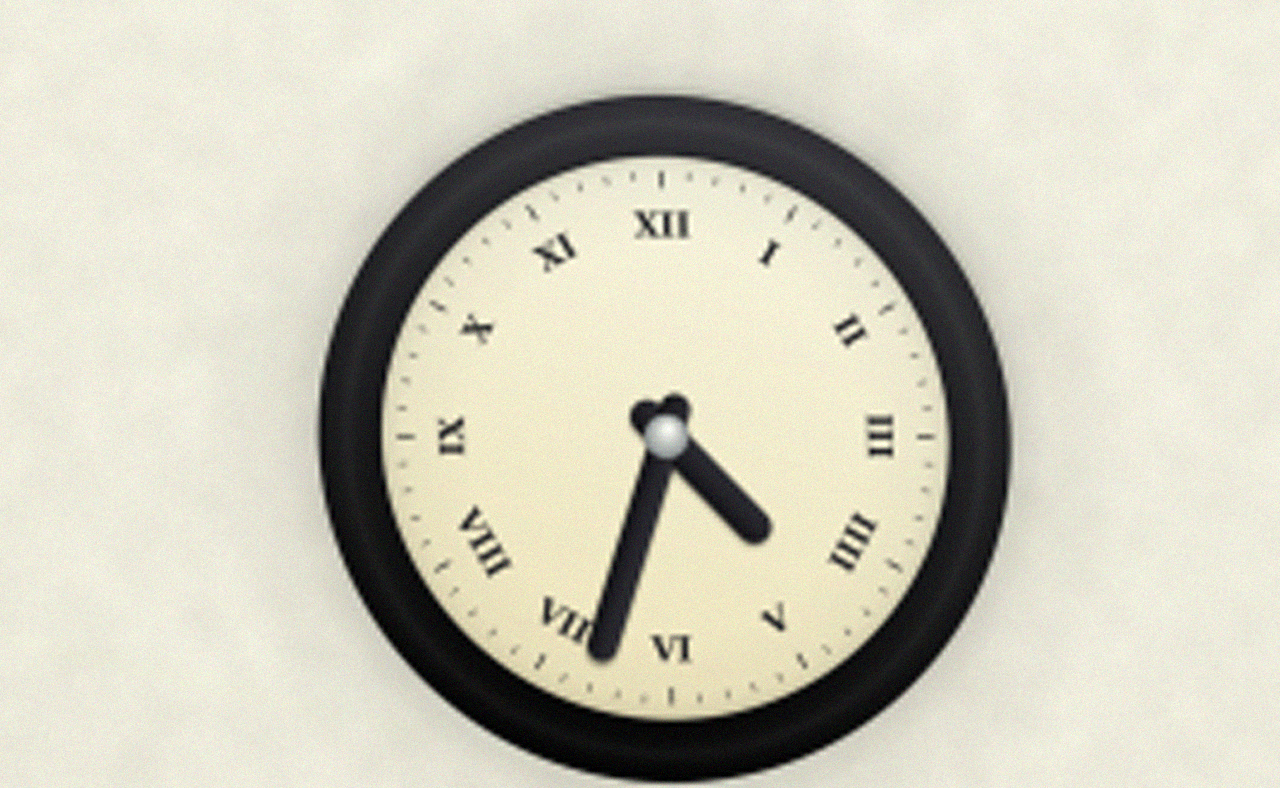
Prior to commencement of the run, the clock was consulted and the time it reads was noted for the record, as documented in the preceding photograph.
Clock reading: 4:33
